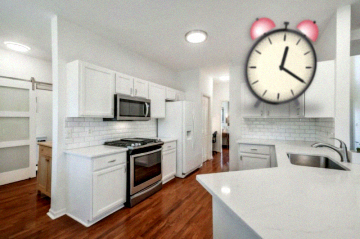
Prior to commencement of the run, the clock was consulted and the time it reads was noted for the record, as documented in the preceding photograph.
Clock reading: 12:20
